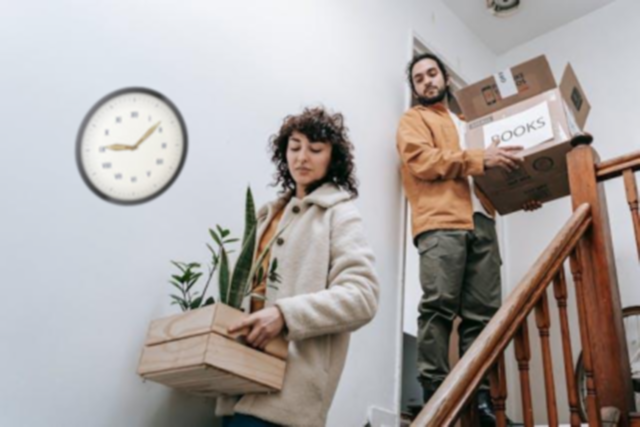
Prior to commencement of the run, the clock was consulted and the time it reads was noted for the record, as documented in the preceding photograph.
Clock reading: 9:08
